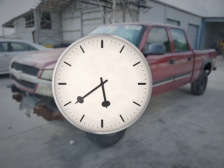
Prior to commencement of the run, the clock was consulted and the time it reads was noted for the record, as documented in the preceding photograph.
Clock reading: 5:39
